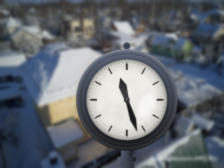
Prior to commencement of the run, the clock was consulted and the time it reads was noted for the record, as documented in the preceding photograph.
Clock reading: 11:27
